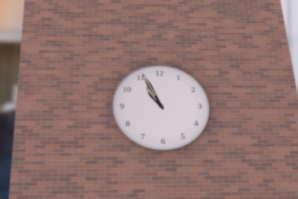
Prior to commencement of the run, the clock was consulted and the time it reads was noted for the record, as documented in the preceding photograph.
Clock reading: 10:56
